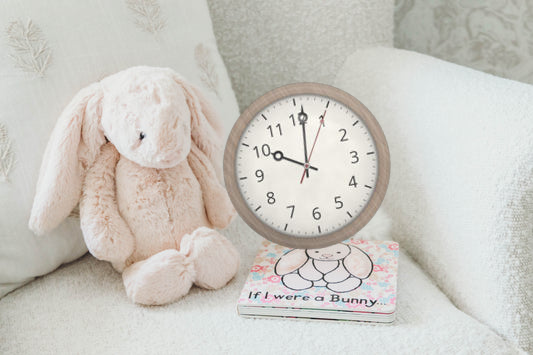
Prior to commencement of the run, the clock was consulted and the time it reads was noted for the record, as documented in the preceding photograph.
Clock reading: 10:01:05
